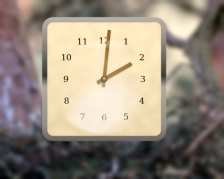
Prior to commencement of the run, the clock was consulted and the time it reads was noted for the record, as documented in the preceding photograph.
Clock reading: 2:01
